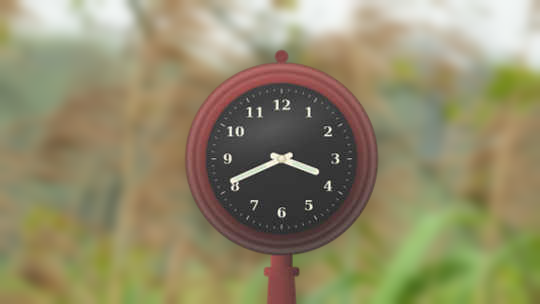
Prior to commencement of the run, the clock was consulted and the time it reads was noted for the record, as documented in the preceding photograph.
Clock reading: 3:41
